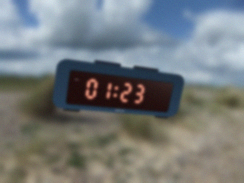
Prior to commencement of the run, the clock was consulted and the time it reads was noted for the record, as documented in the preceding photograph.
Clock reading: 1:23
